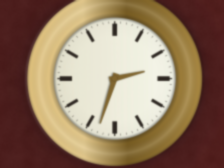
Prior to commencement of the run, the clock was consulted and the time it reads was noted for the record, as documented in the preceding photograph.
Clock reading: 2:33
